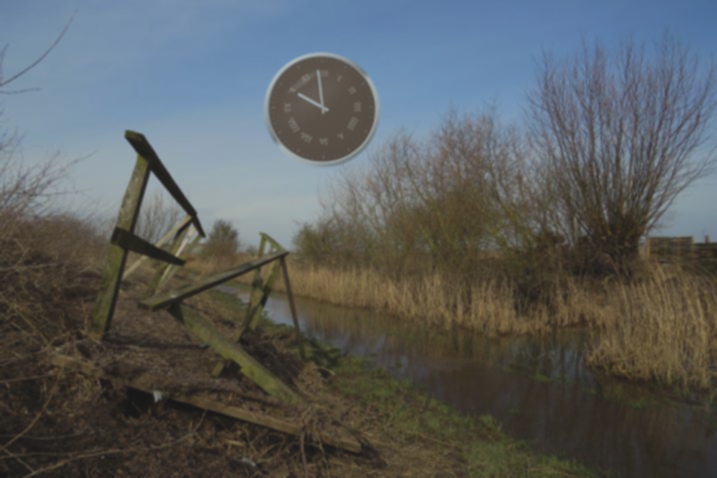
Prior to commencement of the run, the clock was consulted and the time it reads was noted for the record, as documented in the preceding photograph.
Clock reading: 9:59
